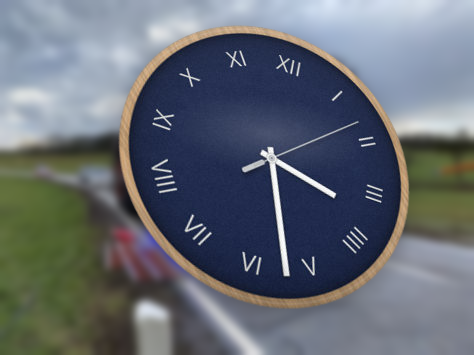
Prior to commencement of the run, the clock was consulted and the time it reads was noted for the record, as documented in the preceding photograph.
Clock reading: 3:27:08
